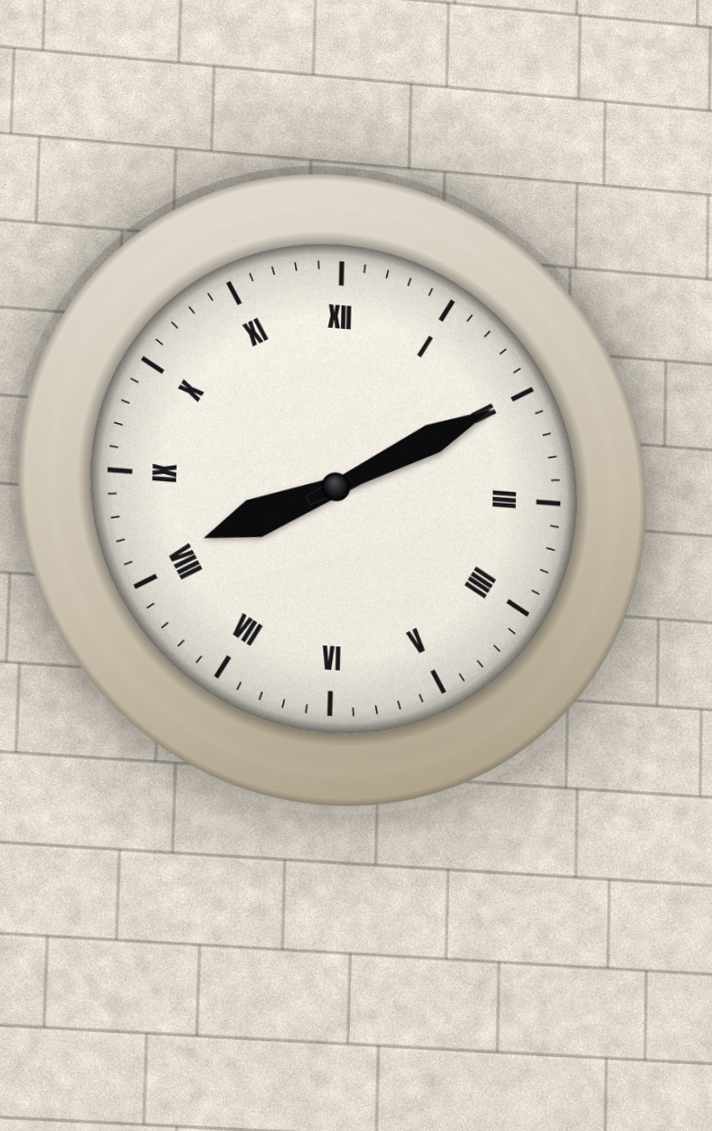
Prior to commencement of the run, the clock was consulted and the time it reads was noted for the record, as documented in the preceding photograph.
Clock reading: 8:10
